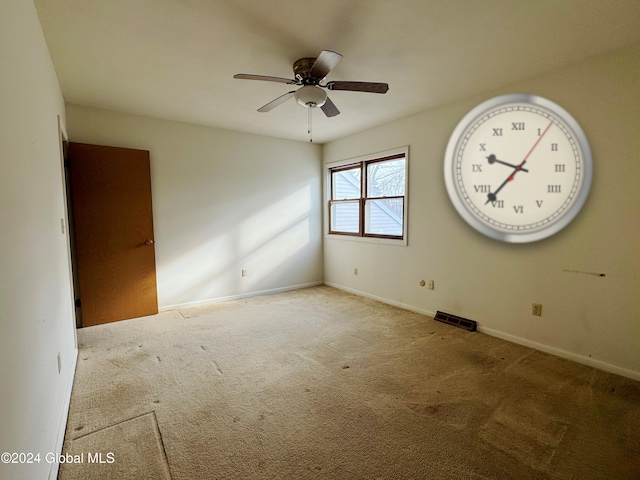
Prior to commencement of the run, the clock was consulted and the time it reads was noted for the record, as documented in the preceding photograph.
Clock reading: 9:37:06
